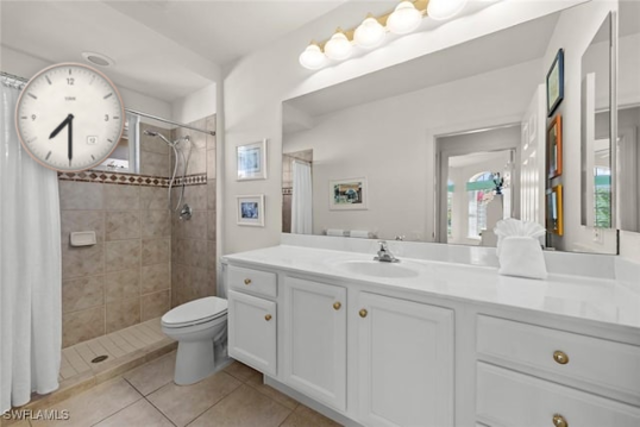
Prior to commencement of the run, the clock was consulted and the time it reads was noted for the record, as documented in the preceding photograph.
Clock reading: 7:30
